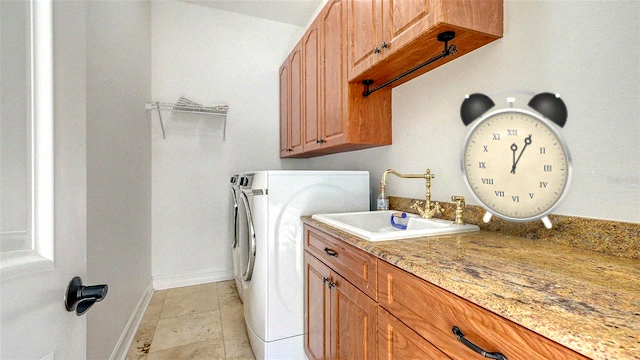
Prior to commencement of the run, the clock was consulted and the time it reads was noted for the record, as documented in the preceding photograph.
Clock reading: 12:05
